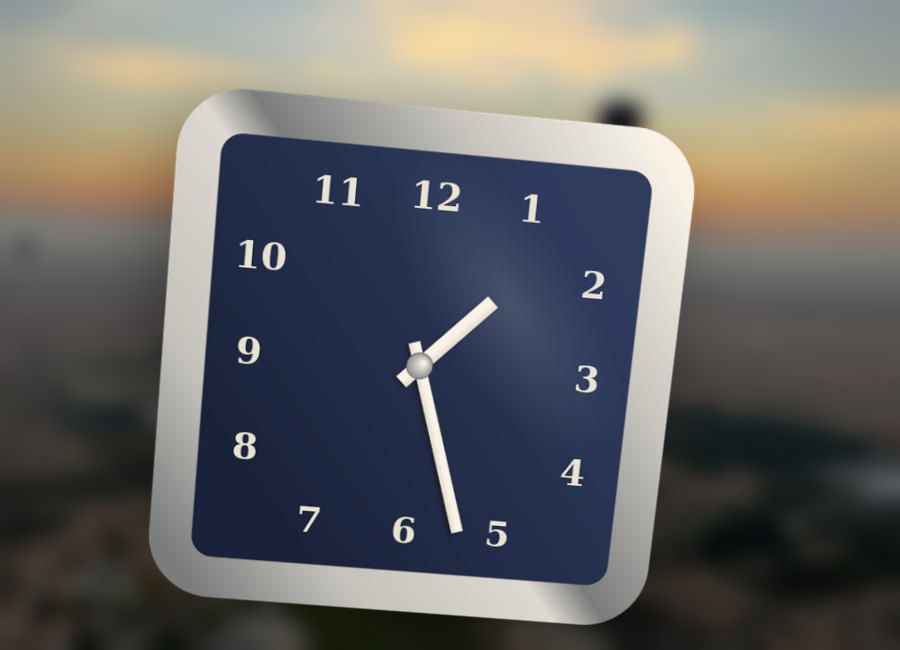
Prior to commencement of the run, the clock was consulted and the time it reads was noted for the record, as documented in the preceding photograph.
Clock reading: 1:27
